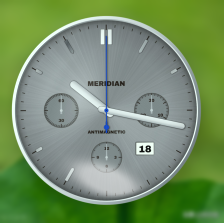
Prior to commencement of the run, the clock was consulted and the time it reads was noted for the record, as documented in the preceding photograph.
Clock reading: 10:17
